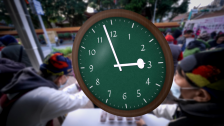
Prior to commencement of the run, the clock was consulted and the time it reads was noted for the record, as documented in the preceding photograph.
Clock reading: 2:58
